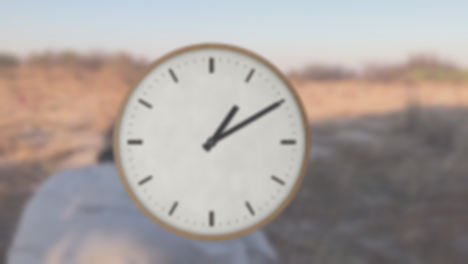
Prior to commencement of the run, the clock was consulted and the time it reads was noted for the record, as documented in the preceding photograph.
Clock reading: 1:10
